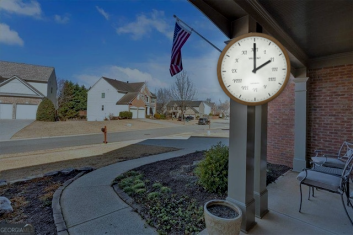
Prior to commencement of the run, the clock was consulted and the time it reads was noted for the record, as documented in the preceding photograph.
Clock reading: 2:00
